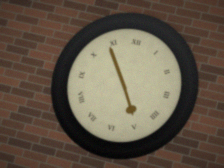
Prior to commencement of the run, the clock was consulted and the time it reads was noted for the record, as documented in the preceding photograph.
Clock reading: 4:54
